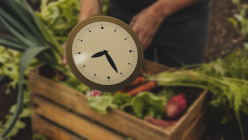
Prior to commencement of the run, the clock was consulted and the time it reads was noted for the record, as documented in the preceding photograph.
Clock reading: 8:26
